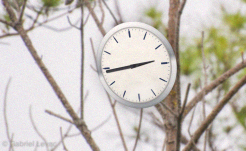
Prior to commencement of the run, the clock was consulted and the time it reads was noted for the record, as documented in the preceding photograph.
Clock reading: 2:44
